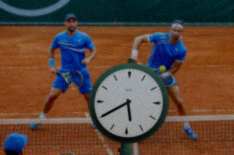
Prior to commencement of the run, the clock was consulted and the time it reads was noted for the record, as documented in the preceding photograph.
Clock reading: 5:40
